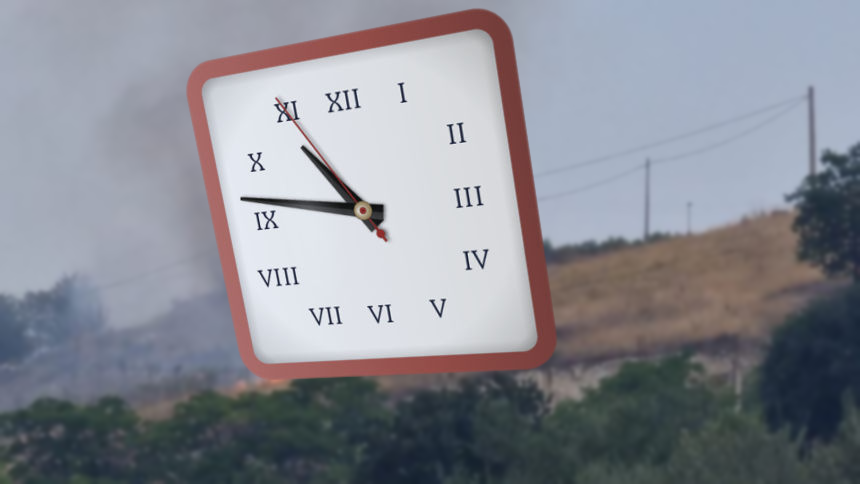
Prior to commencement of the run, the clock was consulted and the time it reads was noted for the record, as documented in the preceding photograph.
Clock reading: 10:46:55
